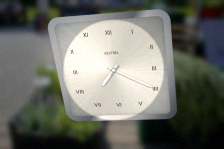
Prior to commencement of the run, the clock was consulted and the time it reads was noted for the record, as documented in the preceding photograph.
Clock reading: 7:20
